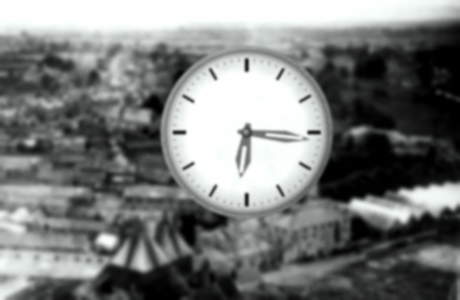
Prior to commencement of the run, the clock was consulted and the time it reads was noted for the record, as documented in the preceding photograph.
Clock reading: 6:16
